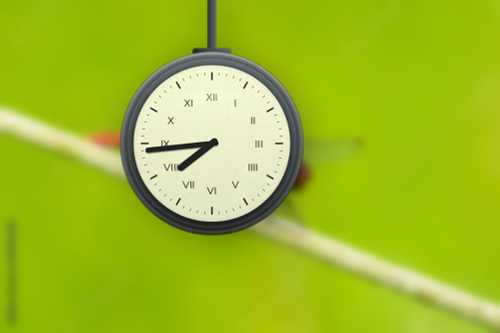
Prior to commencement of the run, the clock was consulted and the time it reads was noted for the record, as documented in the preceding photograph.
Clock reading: 7:44
